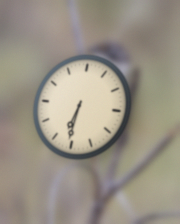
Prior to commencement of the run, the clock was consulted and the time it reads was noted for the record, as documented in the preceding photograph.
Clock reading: 6:31
